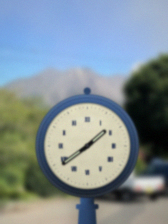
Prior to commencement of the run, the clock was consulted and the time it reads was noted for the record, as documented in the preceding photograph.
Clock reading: 1:39
